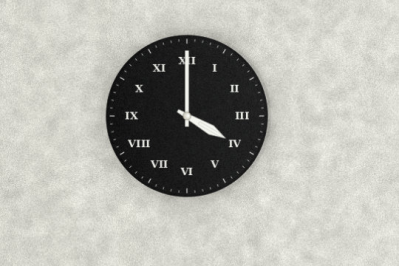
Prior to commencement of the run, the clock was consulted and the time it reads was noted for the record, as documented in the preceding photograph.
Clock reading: 4:00
